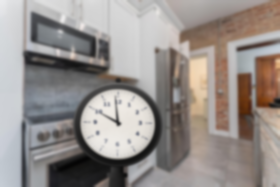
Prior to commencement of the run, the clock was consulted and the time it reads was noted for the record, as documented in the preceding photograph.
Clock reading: 9:59
